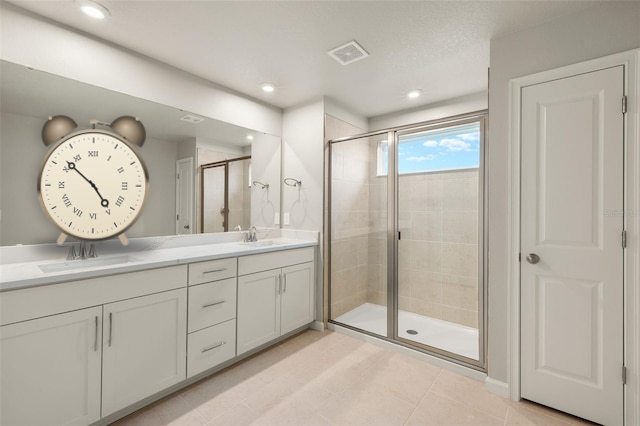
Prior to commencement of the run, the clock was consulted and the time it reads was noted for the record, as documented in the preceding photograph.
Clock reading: 4:52
